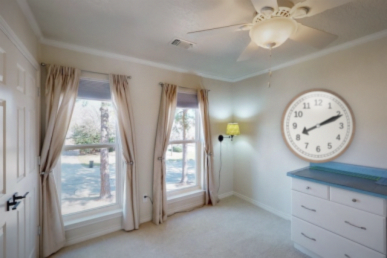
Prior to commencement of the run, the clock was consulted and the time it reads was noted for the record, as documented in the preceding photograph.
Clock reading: 8:11
